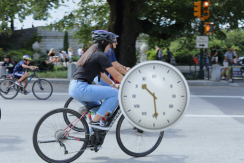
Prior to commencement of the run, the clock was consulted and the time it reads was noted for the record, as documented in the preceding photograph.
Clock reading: 10:29
